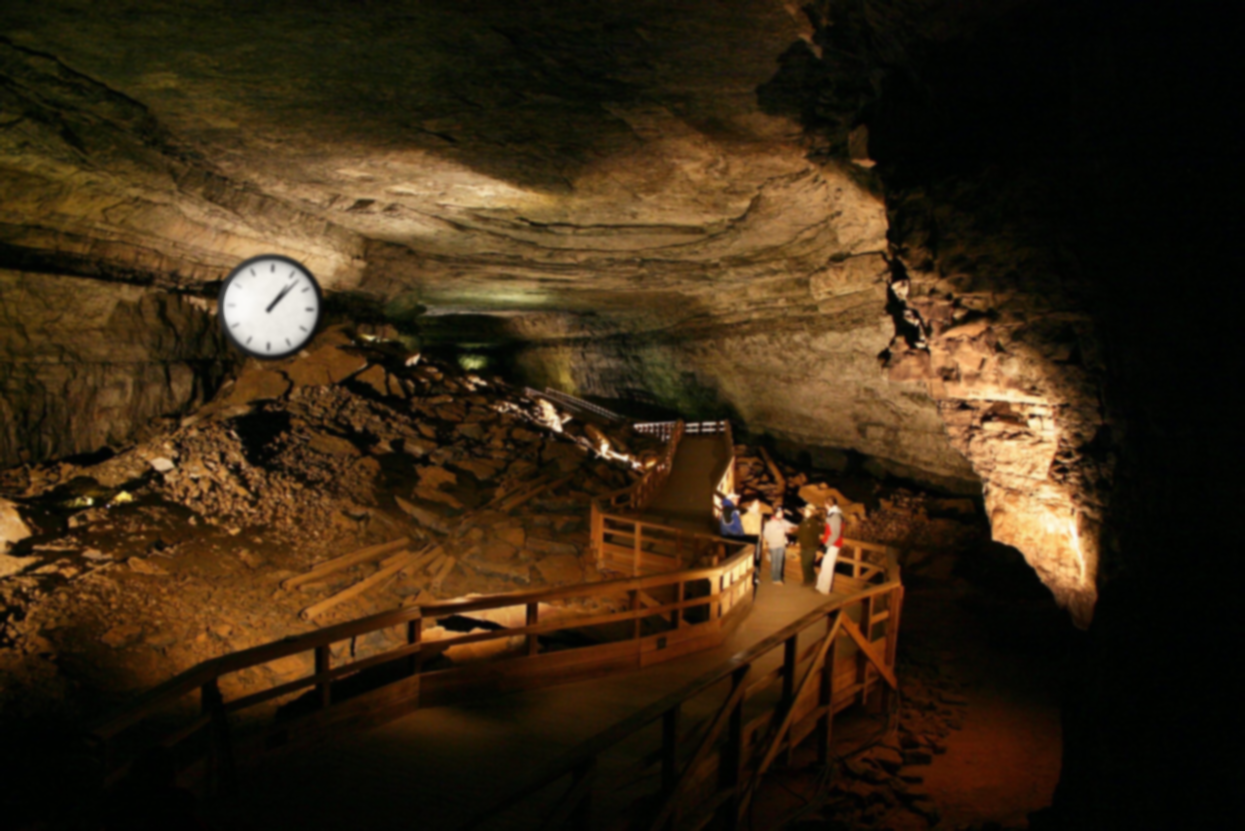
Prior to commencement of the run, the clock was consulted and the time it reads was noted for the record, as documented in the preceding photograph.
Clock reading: 1:07
